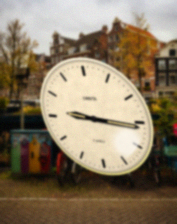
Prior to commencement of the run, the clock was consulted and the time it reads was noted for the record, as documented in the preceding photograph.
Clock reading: 9:16
